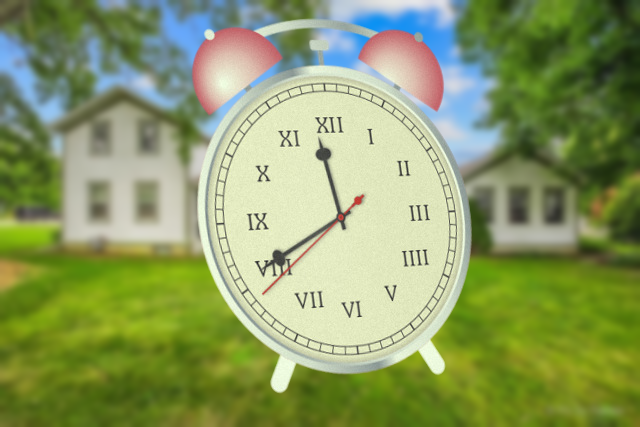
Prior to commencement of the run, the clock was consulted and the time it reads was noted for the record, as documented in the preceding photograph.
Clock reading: 11:40:39
